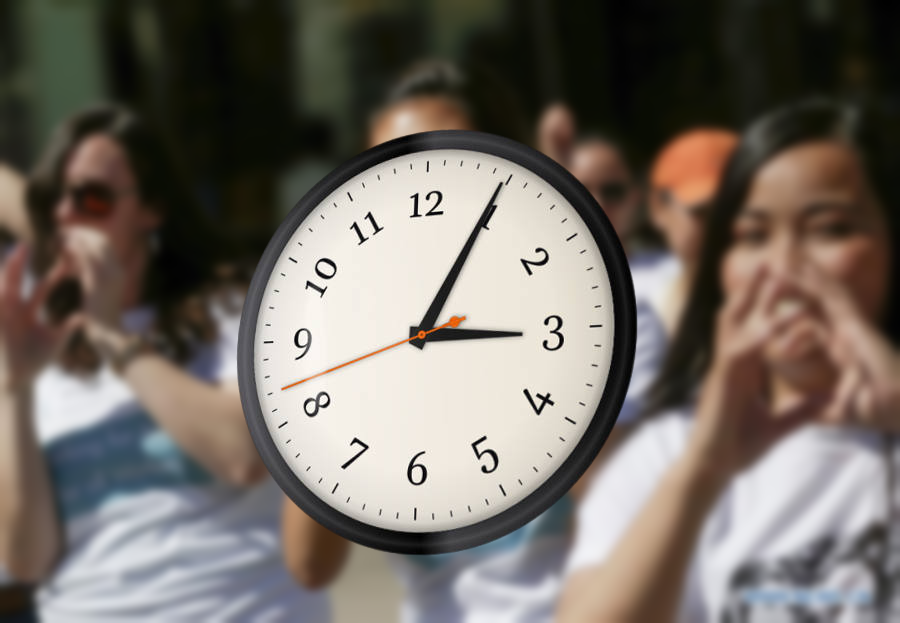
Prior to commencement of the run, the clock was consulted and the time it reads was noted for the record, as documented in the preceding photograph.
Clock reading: 3:04:42
